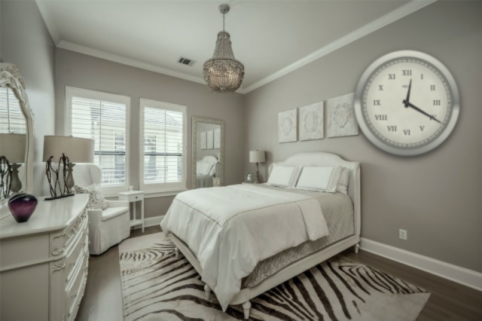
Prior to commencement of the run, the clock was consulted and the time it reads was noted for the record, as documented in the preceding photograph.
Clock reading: 12:20
